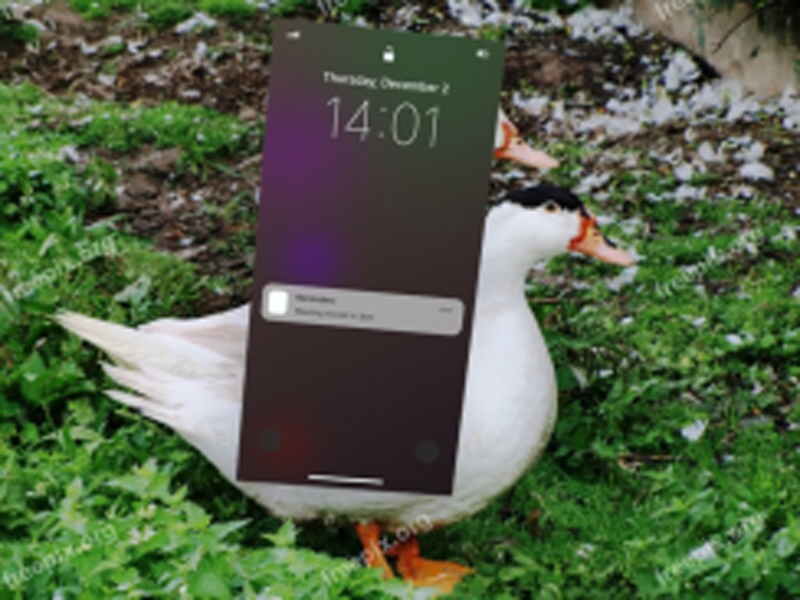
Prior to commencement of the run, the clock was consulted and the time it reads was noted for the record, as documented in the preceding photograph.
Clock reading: 14:01
